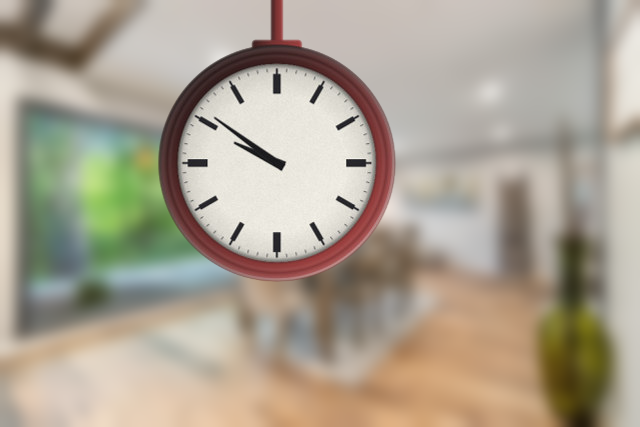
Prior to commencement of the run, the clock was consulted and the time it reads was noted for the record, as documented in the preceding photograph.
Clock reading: 9:51
